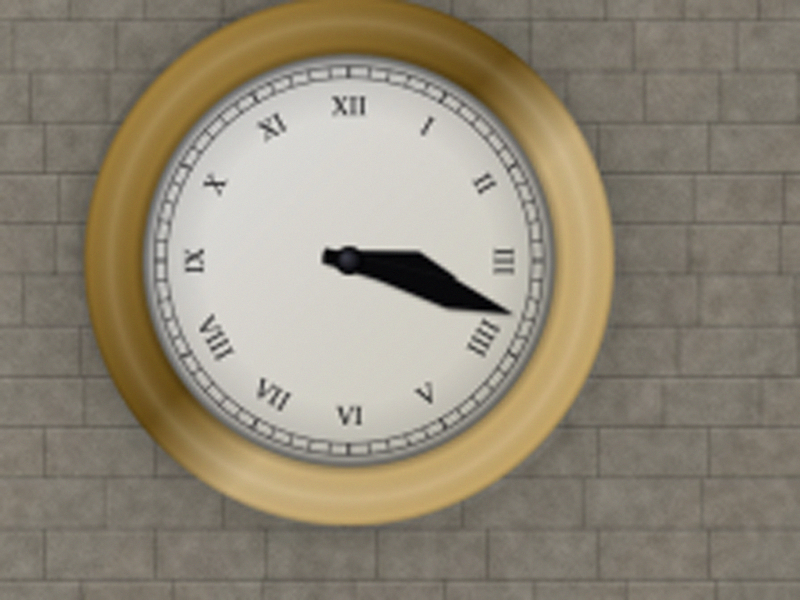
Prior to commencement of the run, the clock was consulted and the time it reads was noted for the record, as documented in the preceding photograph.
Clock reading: 3:18
